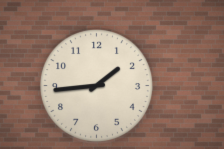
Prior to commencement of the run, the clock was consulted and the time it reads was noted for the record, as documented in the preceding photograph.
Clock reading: 1:44
